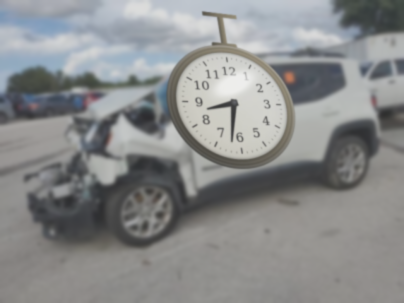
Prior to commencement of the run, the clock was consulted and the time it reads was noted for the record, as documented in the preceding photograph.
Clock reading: 8:32
